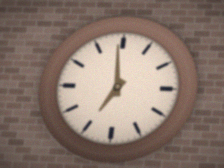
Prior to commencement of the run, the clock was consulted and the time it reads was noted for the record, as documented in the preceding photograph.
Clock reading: 6:59
